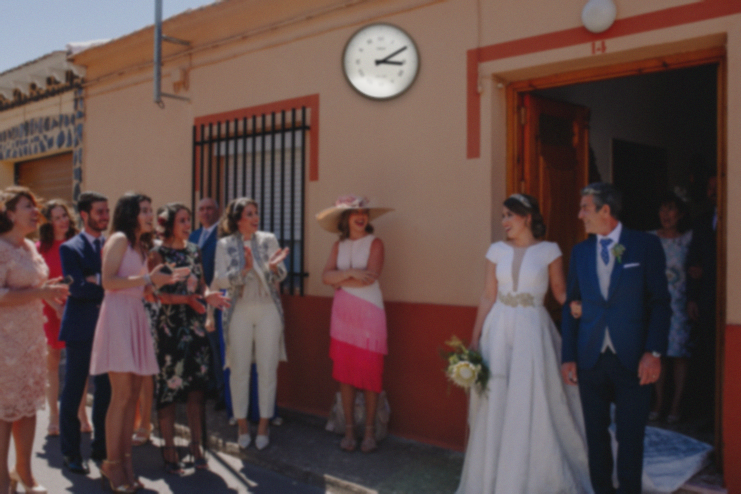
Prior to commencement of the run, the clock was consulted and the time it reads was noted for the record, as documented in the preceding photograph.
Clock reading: 3:10
